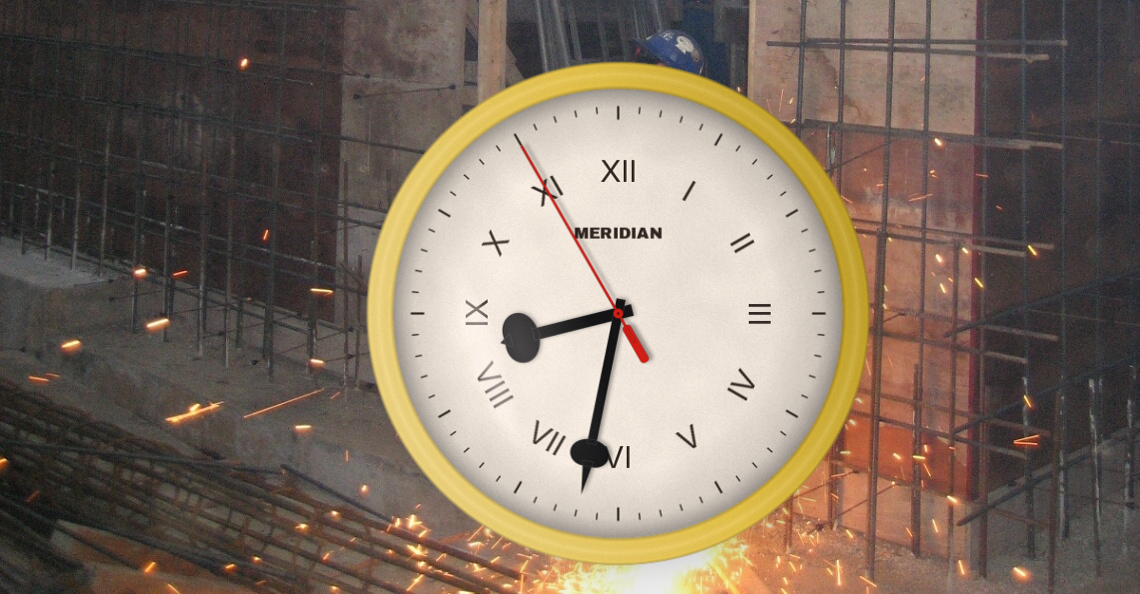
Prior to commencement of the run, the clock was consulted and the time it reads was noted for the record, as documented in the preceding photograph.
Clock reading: 8:31:55
